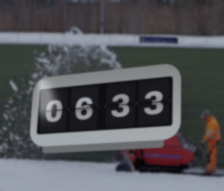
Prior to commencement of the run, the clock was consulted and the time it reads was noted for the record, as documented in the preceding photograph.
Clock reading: 6:33
